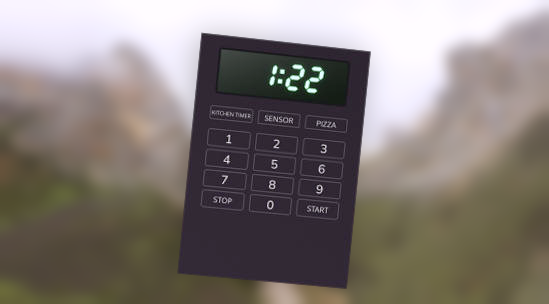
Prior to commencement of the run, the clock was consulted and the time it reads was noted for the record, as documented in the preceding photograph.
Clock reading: 1:22
